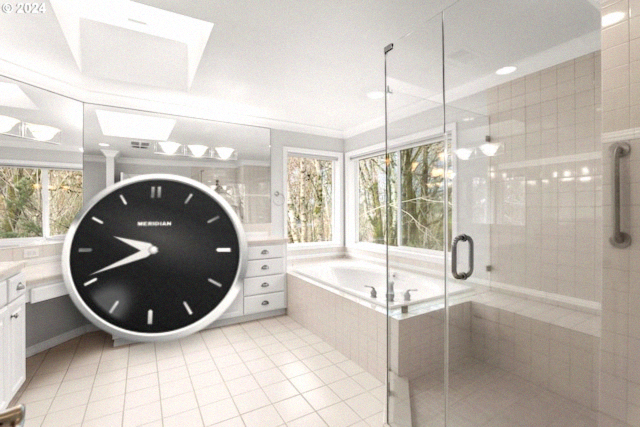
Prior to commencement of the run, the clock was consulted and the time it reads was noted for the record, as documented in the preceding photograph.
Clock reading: 9:41
